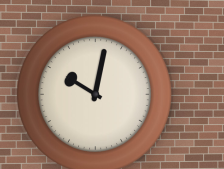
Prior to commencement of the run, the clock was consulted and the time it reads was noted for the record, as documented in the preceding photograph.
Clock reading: 10:02
